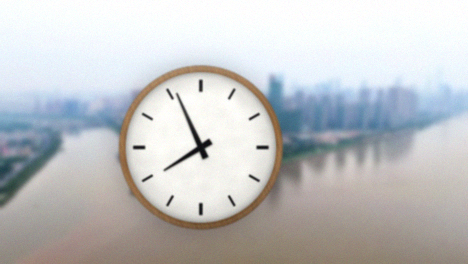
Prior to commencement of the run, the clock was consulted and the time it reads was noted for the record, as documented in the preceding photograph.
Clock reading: 7:56
